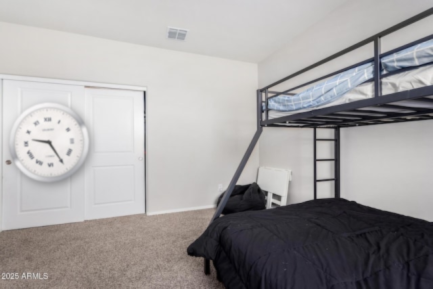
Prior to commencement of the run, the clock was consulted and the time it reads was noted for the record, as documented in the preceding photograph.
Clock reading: 9:25
